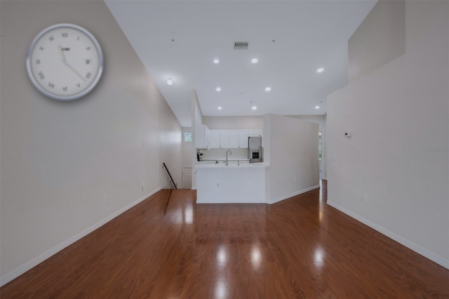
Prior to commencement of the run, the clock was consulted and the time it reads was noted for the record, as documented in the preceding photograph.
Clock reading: 11:22
